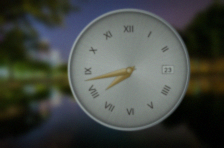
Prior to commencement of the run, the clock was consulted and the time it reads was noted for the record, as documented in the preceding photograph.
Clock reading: 7:43
